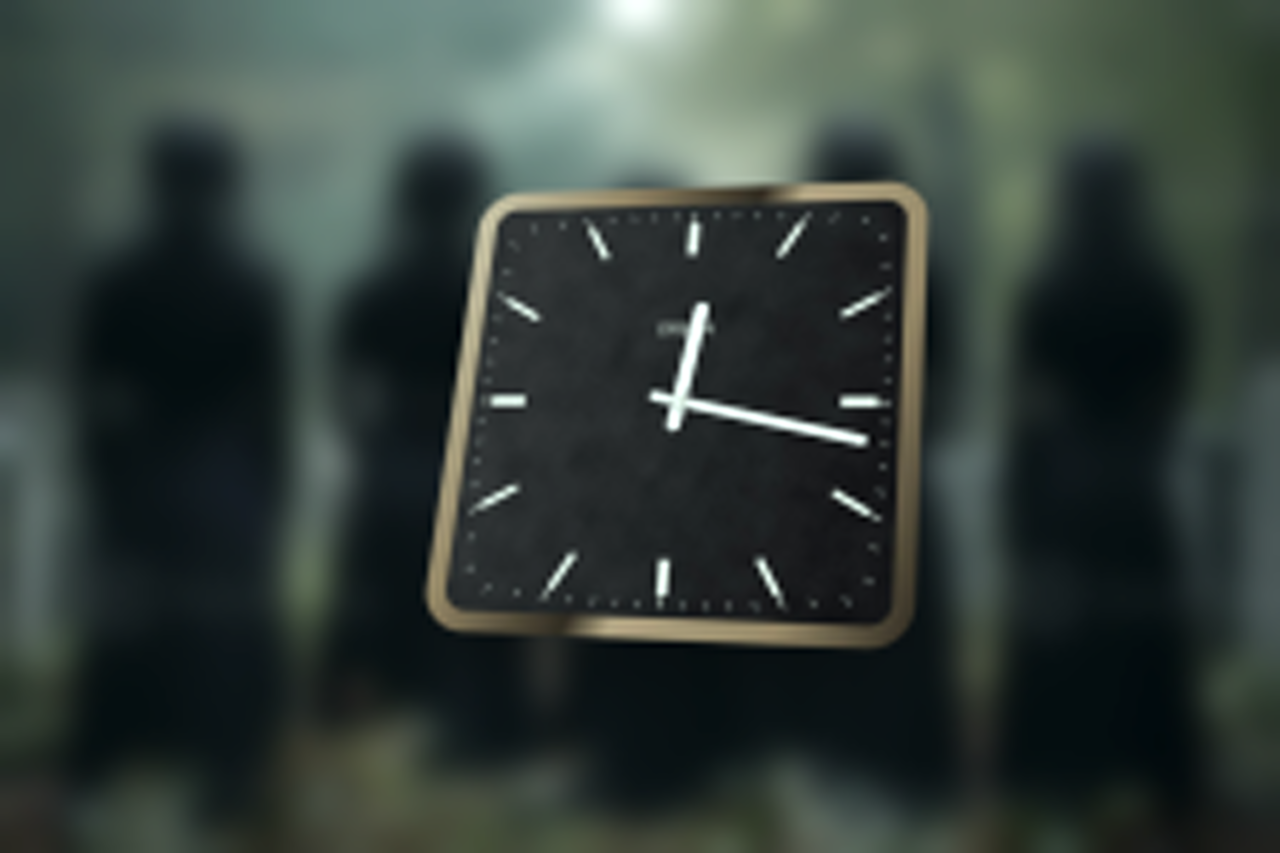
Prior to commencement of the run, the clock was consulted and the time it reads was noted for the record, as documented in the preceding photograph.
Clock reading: 12:17
